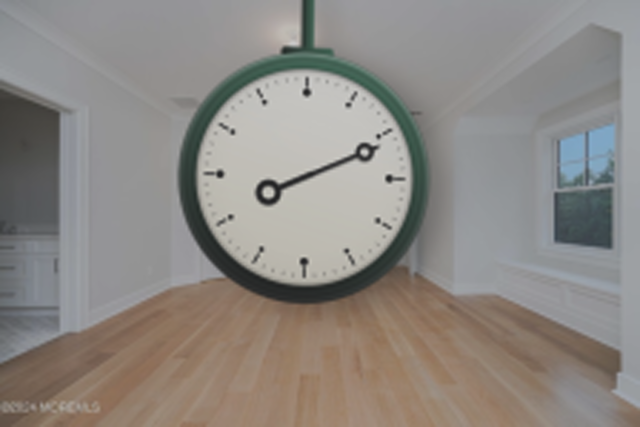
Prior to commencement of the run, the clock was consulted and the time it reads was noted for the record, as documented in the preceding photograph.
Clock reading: 8:11
